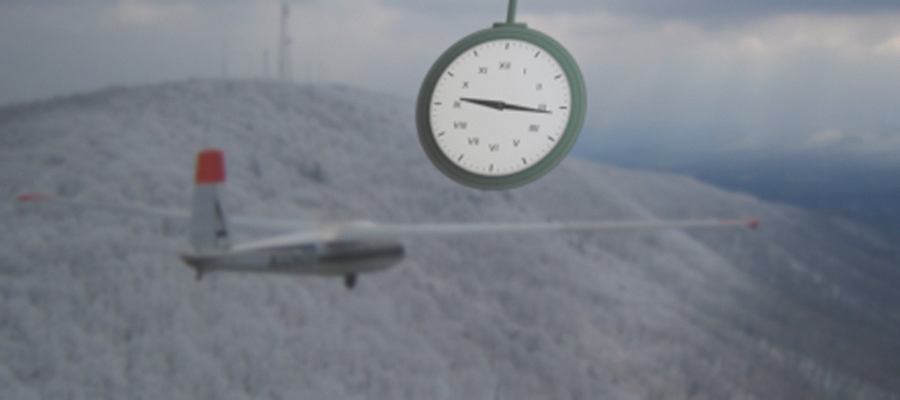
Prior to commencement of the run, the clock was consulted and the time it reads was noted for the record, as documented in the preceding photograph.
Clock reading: 9:16
